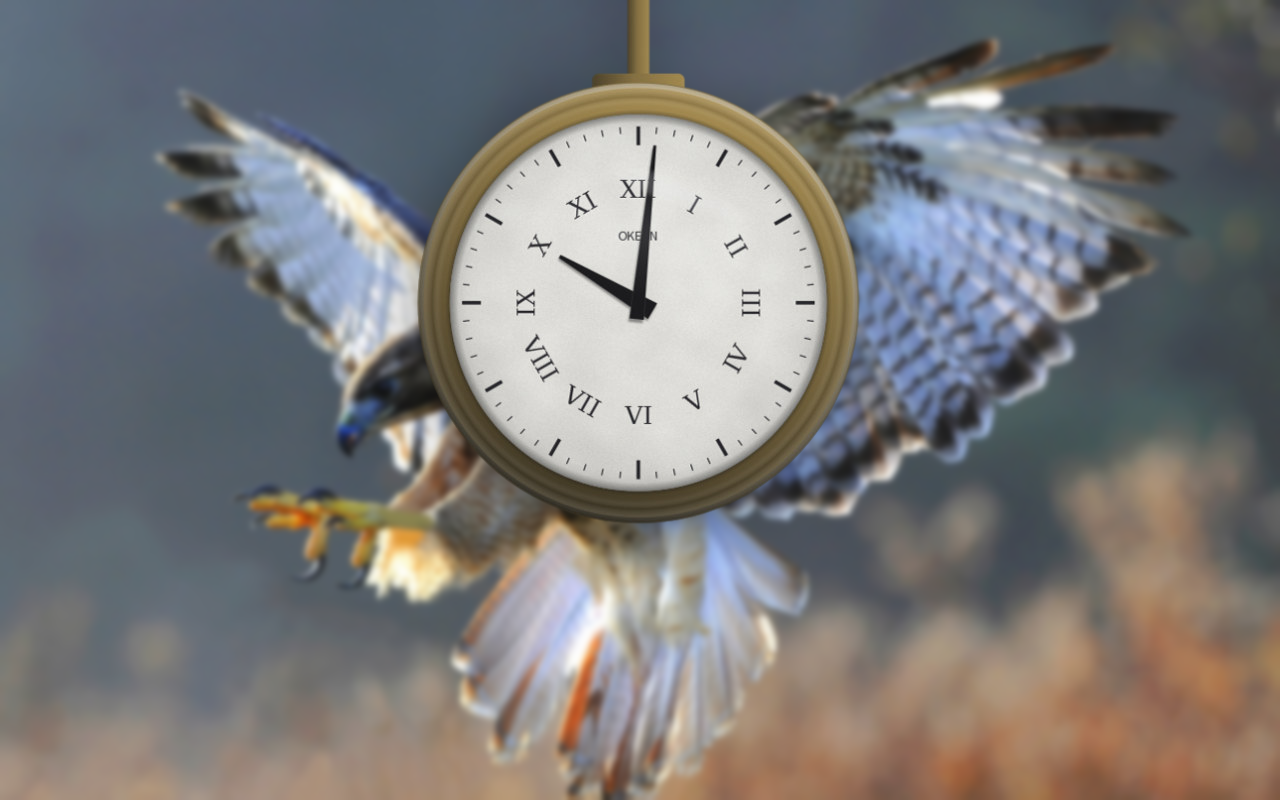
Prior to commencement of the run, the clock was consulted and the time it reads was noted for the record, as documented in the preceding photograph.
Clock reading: 10:01
